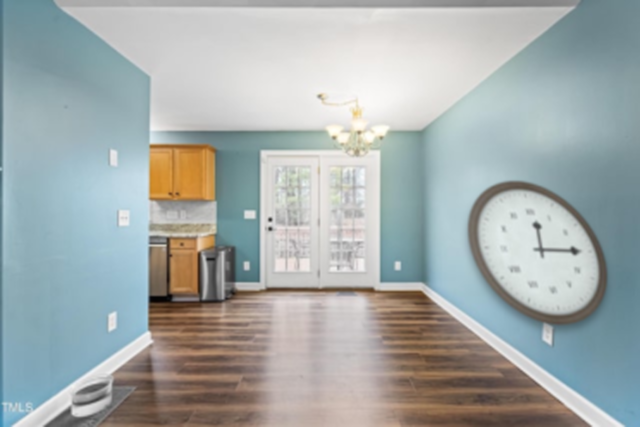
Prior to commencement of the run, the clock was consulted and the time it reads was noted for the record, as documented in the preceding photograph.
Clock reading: 12:15
